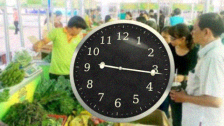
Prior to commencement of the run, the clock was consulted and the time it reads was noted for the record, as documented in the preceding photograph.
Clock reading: 9:16
